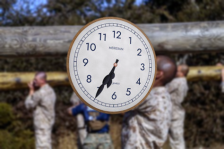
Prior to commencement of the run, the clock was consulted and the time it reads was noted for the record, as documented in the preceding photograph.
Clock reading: 6:35
